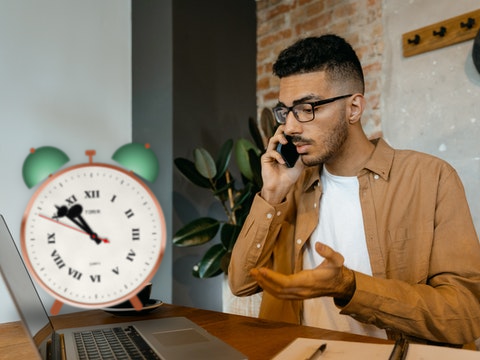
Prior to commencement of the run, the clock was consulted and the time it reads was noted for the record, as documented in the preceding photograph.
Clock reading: 10:51:49
